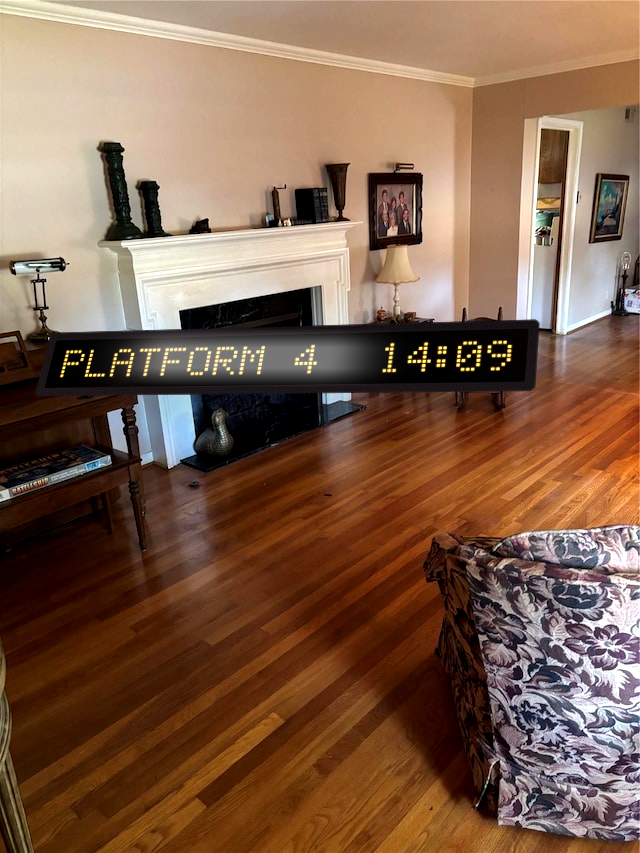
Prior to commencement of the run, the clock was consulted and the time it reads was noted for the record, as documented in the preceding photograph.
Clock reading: 14:09
